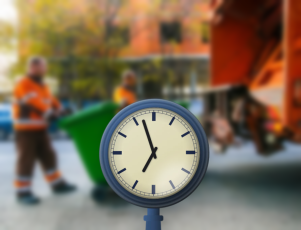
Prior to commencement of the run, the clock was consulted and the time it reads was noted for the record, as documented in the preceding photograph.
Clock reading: 6:57
